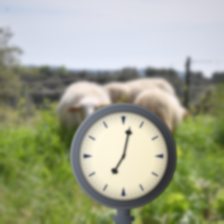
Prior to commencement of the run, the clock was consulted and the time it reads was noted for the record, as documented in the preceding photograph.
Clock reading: 7:02
